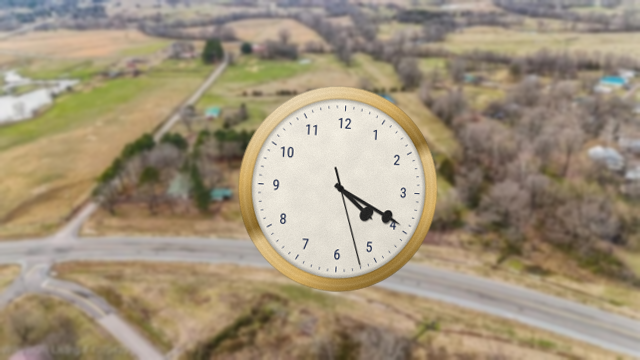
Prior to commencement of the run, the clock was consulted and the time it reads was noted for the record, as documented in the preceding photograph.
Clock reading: 4:19:27
